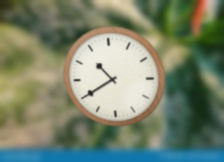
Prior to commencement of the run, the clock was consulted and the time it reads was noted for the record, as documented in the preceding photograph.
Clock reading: 10:40
